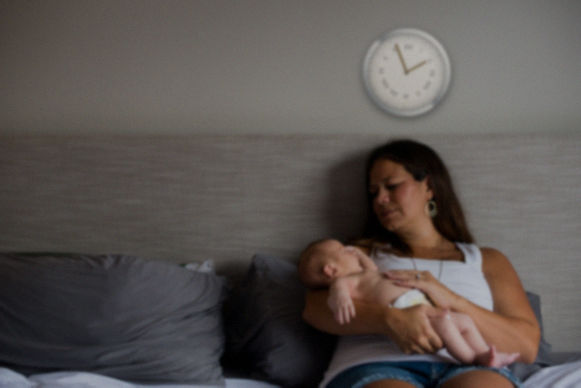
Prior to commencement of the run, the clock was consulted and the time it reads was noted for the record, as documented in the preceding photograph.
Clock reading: 1:56
